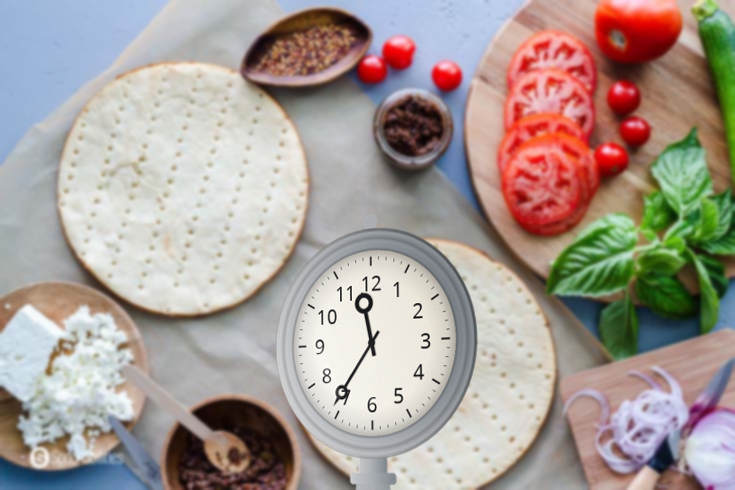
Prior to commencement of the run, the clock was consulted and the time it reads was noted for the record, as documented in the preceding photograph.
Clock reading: 11:36
